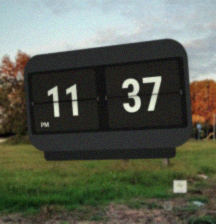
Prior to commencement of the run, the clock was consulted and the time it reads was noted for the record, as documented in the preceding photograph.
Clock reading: 11:37
